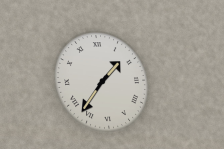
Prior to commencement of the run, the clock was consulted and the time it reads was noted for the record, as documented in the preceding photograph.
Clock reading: 1:37
